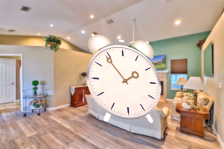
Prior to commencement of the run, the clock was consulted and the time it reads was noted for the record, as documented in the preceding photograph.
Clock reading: 1:54
